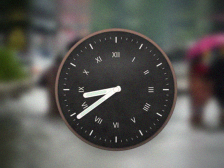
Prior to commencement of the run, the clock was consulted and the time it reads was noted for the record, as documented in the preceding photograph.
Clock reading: 8:39
